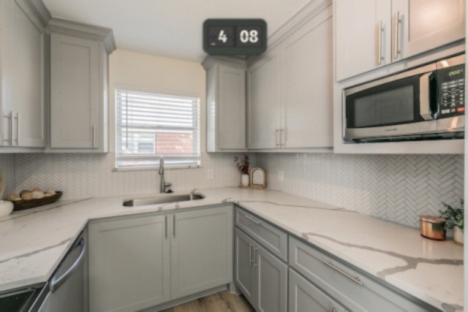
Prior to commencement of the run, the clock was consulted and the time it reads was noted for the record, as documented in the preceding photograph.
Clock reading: 4:08
